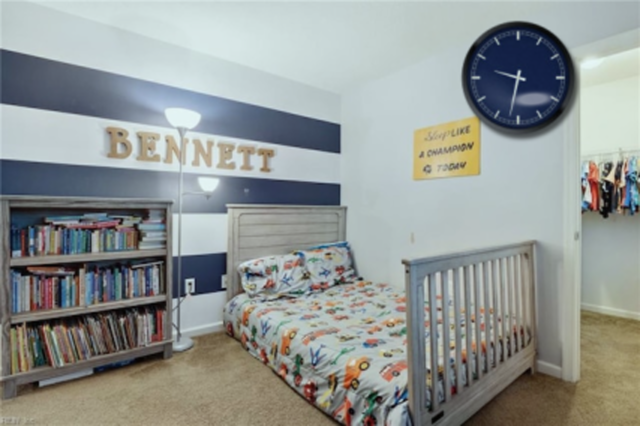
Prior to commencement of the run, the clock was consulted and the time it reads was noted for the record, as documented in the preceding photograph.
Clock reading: 9:32
